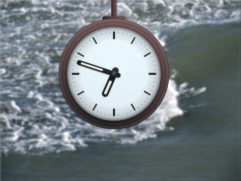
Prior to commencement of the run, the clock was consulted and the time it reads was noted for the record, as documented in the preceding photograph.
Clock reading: 6:48
